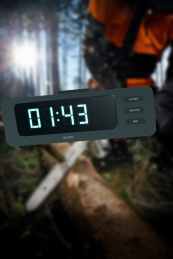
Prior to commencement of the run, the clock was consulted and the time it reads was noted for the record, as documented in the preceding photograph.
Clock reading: 1:43
